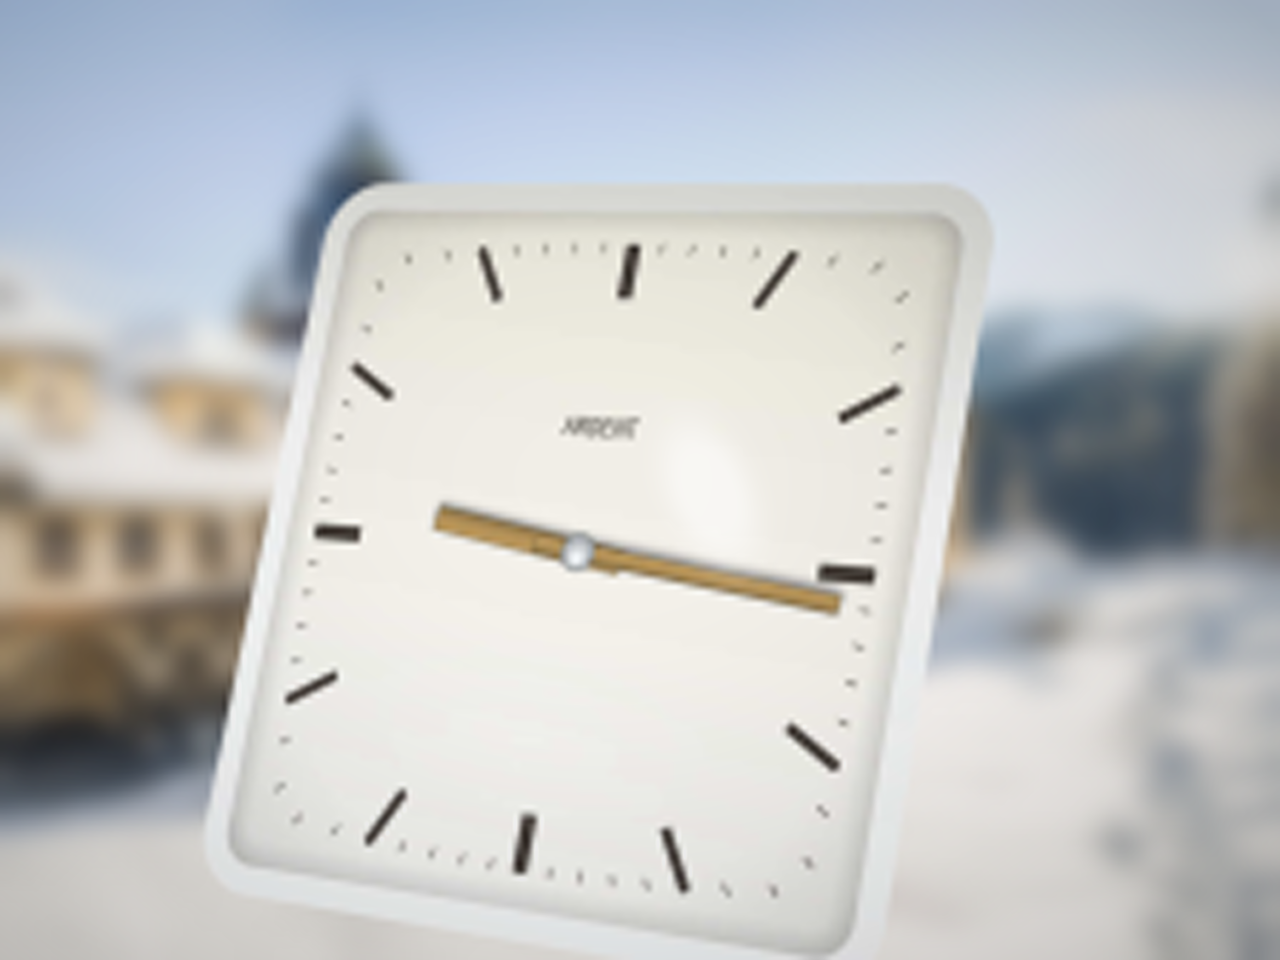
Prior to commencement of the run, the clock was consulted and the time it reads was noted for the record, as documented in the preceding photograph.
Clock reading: 9:16
